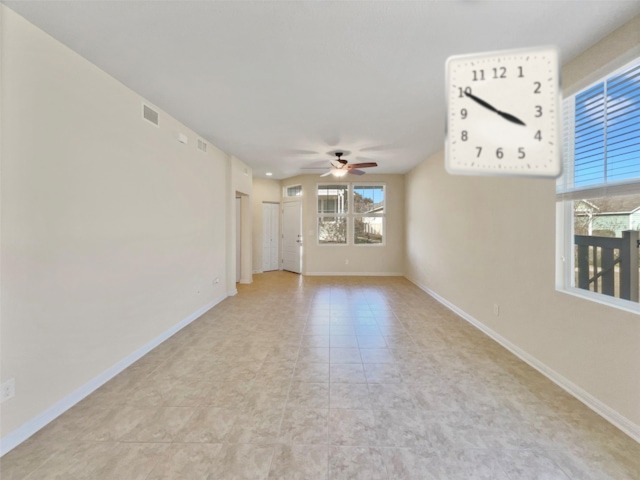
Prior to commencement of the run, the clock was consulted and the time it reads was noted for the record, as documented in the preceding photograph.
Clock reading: 3:50
